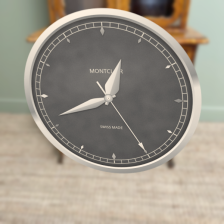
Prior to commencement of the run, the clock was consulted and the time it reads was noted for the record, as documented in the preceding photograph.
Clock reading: 12:41:25
